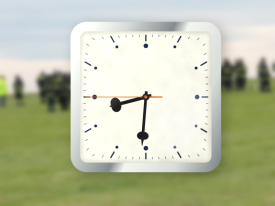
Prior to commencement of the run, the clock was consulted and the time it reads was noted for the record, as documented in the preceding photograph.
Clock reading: 8:30:45
